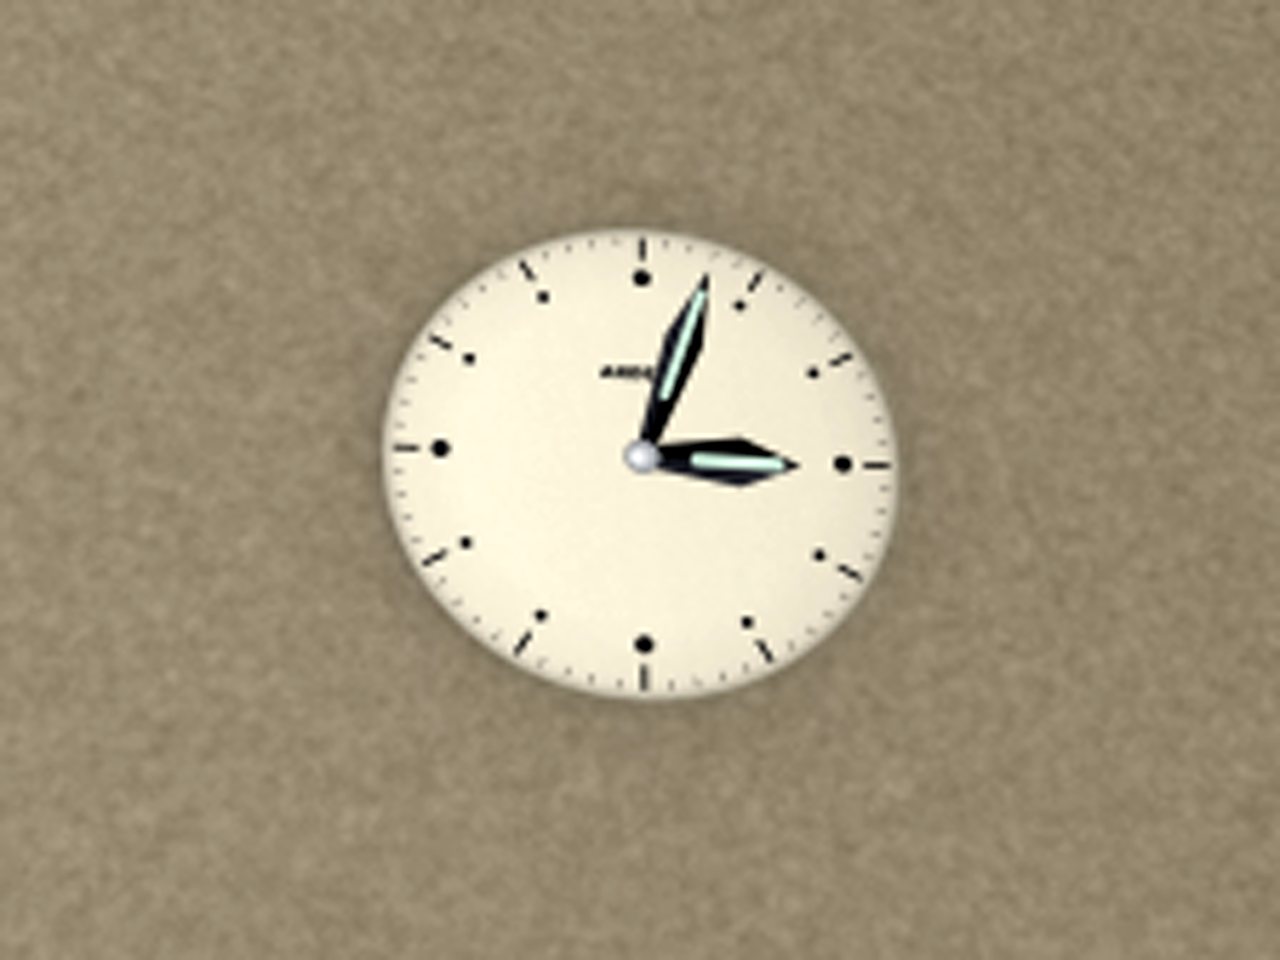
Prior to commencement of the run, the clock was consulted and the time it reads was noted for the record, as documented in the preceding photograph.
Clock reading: 3:03
